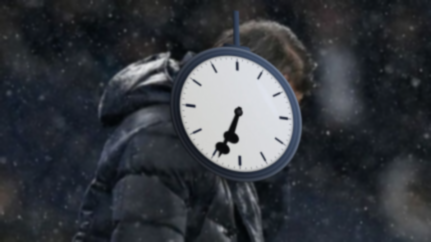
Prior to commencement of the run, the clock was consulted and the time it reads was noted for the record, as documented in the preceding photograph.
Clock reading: 6:34
